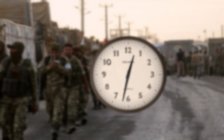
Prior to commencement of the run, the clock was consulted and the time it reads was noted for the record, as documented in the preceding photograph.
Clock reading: 12:32
